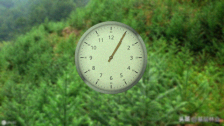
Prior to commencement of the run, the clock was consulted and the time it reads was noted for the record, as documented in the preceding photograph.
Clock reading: 1:05
